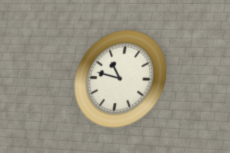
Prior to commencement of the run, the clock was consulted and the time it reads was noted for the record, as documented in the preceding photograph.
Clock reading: 10:47
